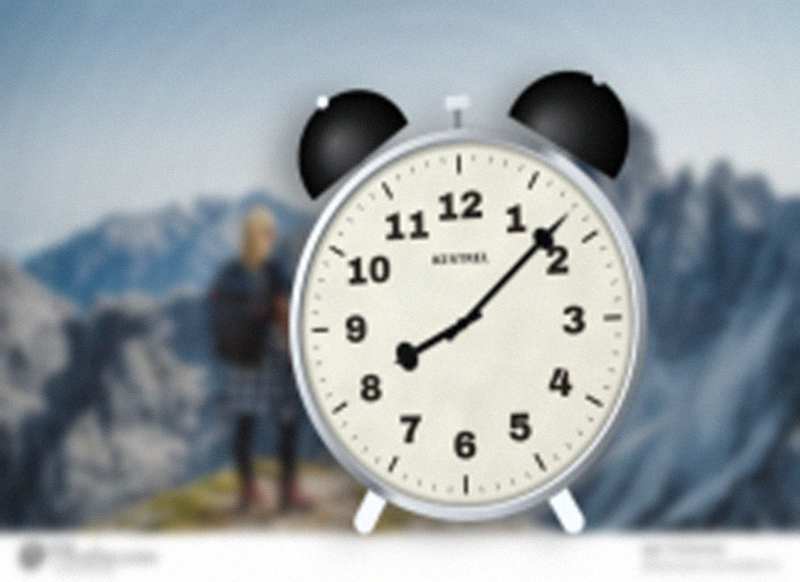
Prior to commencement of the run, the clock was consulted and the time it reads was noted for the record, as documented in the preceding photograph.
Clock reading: 8:08
